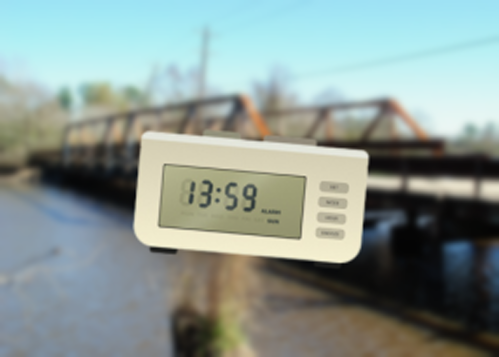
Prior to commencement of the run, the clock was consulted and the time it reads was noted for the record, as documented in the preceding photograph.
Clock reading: 13:59
